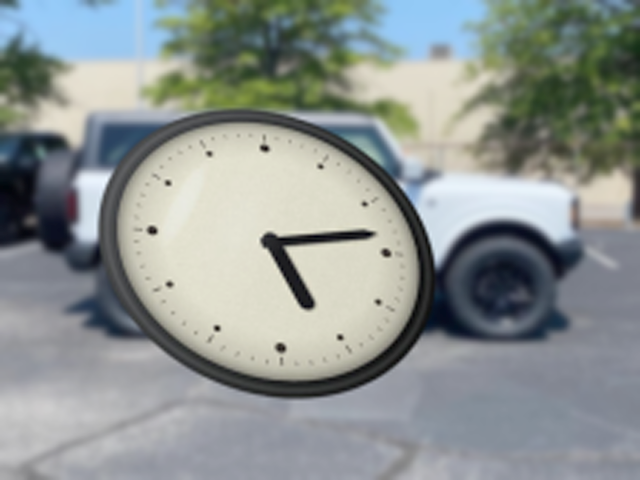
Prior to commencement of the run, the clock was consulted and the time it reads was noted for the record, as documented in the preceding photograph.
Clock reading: 5:13
